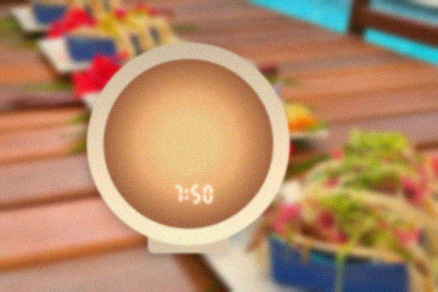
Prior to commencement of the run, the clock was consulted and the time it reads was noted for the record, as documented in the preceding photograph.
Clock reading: 7:50
